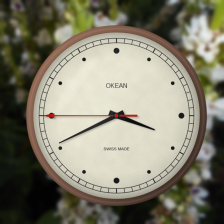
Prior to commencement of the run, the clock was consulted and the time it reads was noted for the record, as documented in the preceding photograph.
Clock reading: 3:40:45
